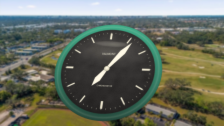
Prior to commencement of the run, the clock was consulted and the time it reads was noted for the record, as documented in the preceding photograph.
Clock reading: 7:06
